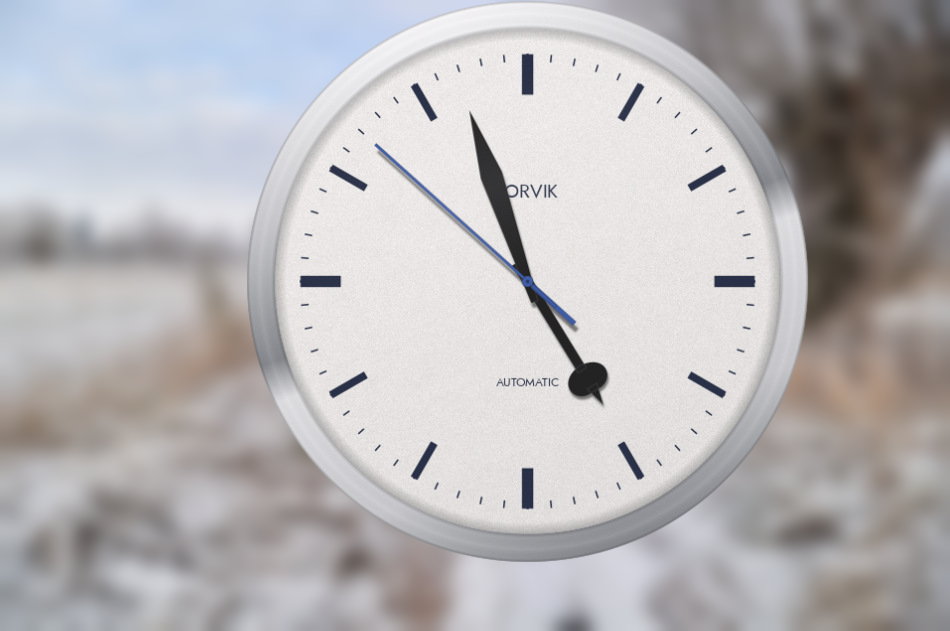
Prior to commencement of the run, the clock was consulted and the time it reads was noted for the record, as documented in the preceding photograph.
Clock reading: 4:56:52
